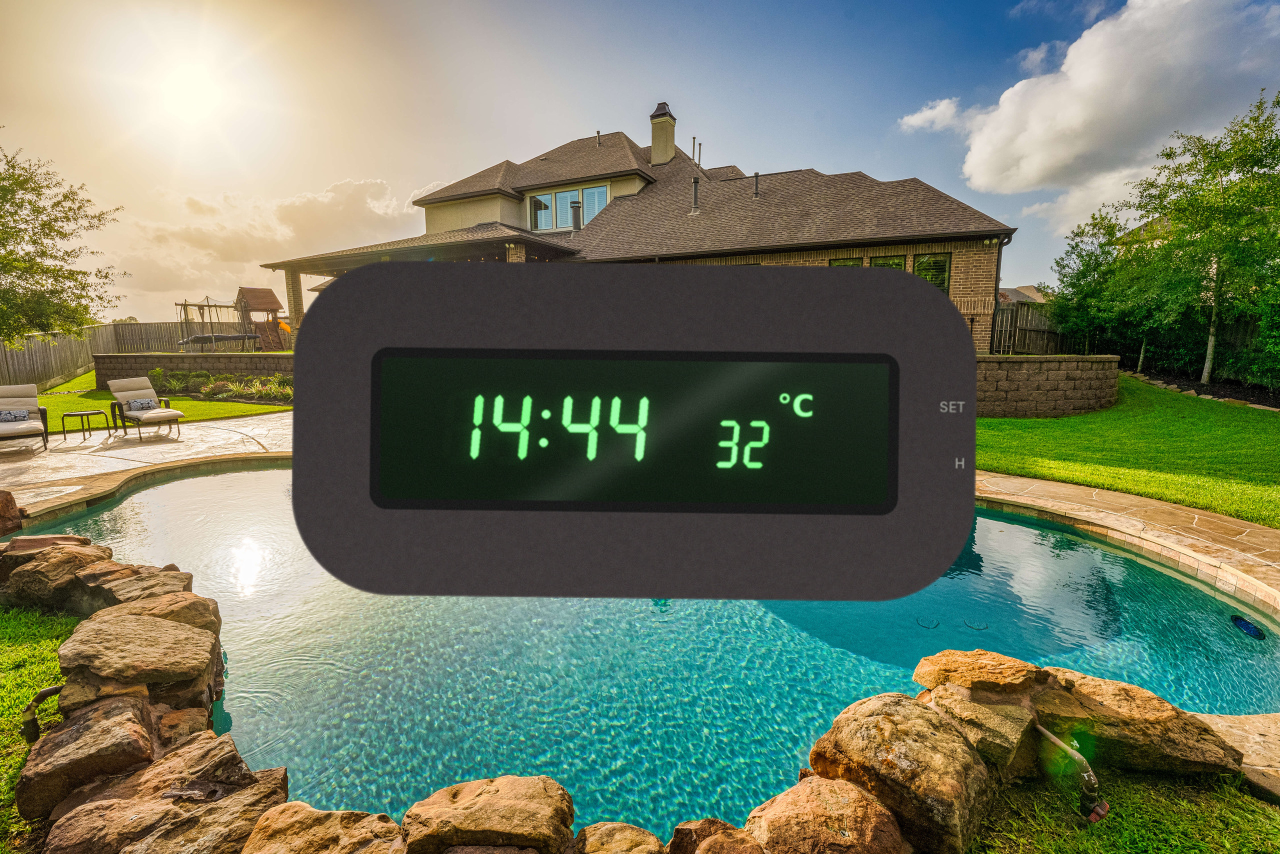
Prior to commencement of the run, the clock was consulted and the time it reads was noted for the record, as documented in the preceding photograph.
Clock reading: 14:44
